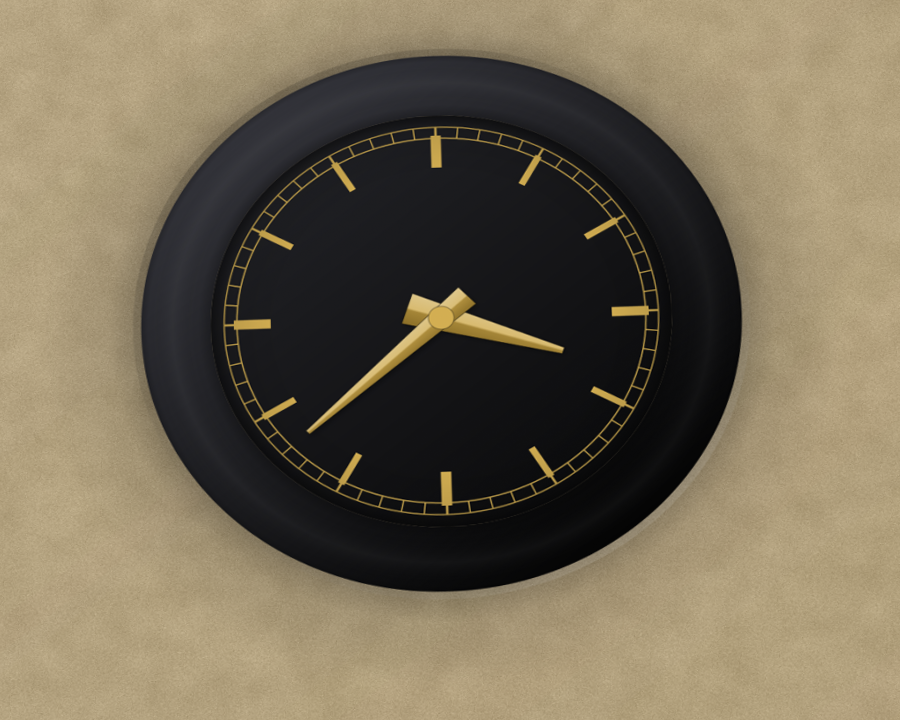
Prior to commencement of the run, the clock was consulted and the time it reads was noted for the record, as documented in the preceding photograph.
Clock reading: 3:38
